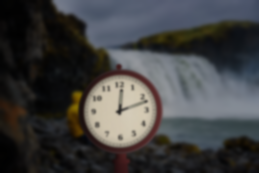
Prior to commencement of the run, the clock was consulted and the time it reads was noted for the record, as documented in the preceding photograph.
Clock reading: 12:12
